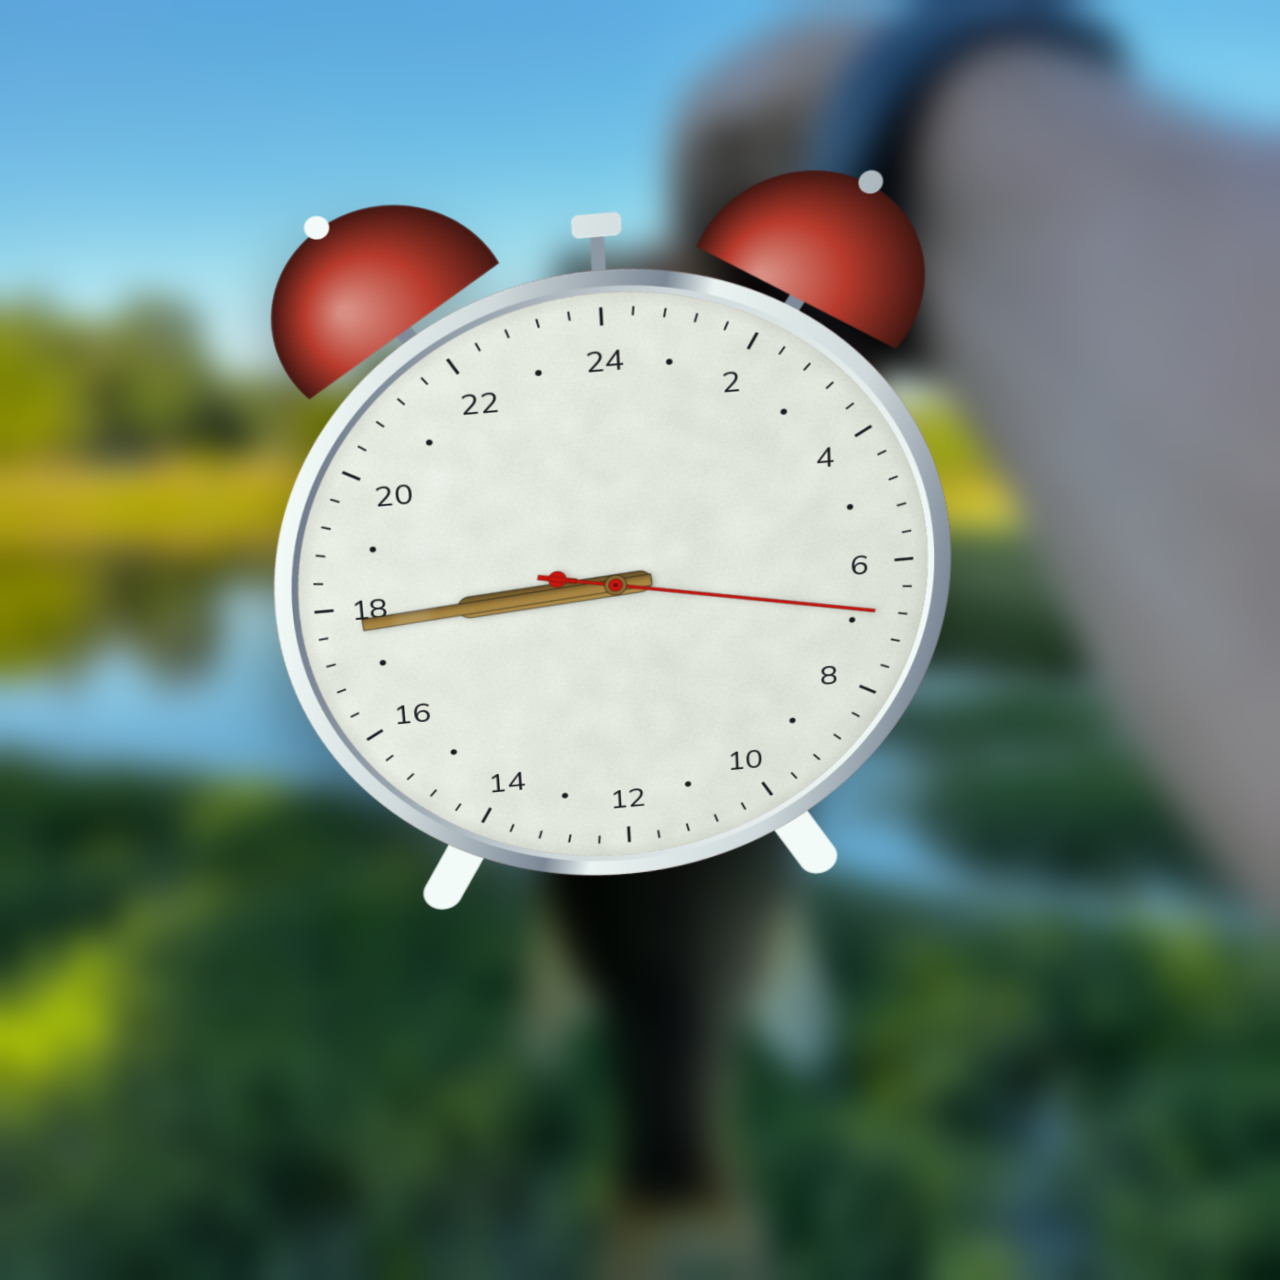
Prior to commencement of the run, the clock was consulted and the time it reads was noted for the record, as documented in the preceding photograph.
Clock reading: 17:44:17
